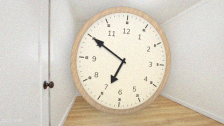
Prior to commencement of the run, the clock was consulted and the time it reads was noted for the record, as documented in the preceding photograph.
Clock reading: 6:50
